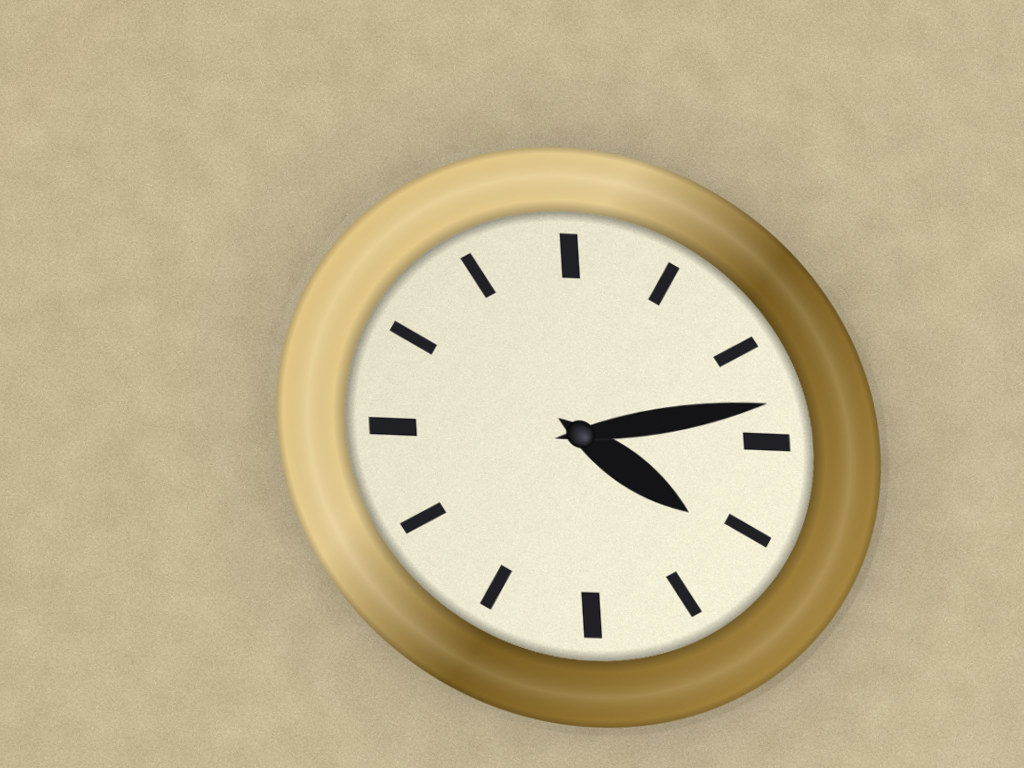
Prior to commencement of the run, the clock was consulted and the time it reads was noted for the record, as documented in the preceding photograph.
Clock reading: 4:13
